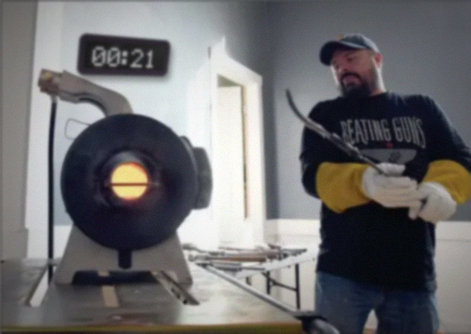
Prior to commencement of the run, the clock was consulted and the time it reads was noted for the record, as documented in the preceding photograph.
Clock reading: 0:21
